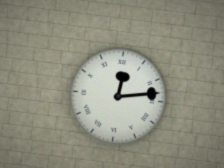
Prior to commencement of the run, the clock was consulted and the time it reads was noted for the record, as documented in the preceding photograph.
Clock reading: 12:13
